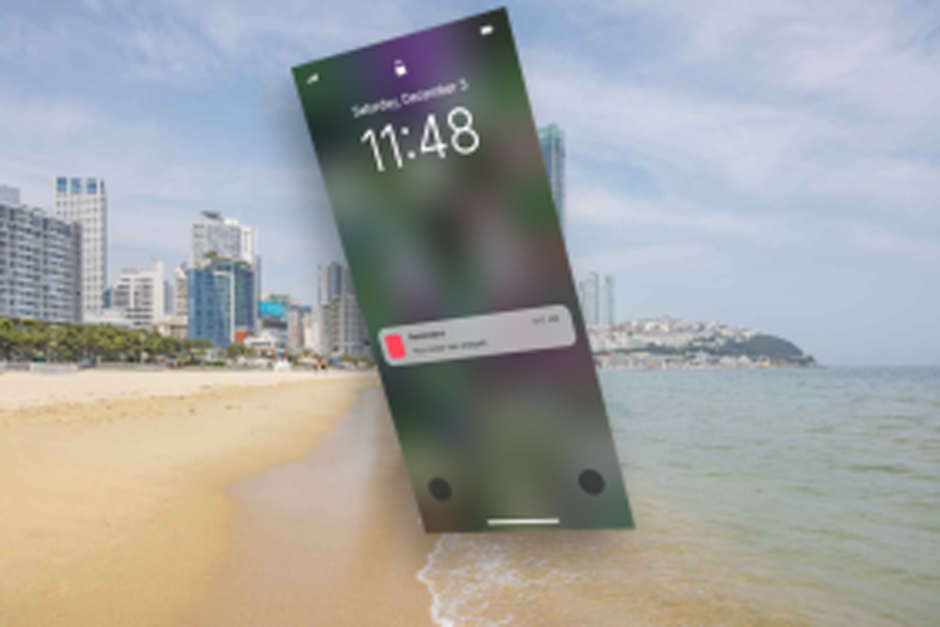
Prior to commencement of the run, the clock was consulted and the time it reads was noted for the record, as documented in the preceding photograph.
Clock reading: 11:48
